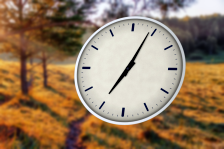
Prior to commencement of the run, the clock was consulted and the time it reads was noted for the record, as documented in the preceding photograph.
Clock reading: 7:04
